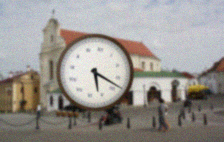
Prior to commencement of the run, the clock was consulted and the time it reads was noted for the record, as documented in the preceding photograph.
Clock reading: 5:18
